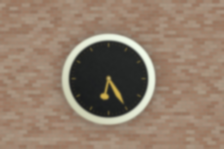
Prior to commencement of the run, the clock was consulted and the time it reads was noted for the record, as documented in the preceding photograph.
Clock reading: 6:25
